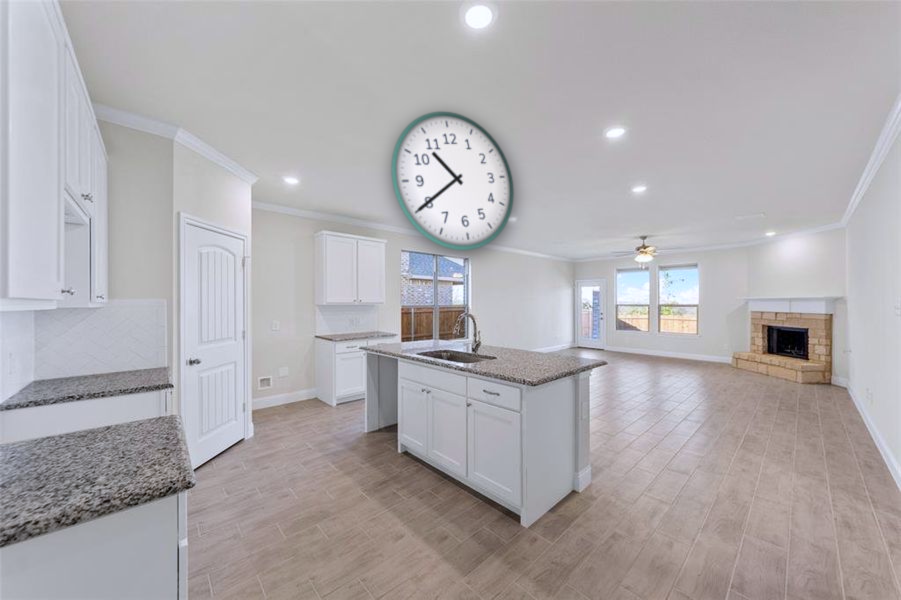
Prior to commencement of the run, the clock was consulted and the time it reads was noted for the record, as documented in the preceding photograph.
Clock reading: 10:40
